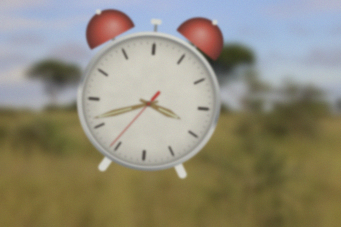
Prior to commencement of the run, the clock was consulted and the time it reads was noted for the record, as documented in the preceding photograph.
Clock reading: 3:41:36
